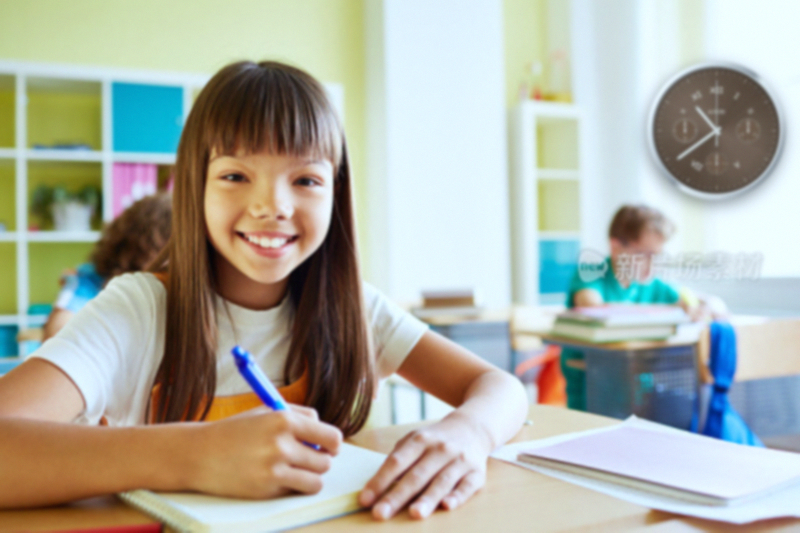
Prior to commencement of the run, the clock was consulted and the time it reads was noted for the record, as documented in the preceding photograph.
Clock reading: 10:39
